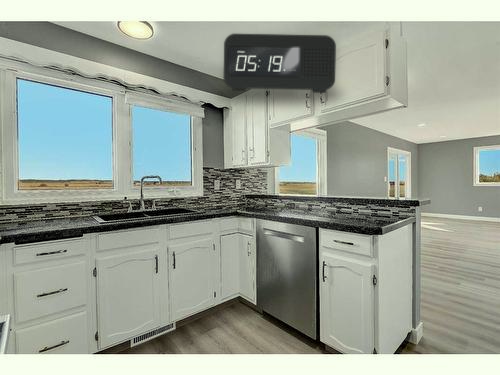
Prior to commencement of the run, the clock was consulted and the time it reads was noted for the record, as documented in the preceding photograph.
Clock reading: 5:19
